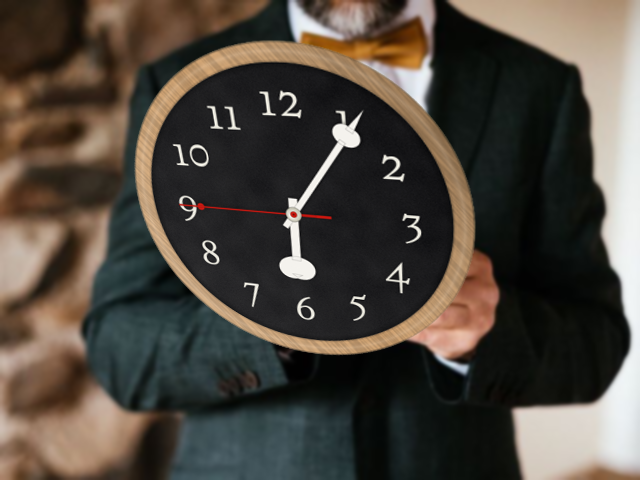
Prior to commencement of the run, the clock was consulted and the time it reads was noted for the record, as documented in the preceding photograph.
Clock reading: 6:05:45
